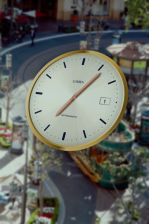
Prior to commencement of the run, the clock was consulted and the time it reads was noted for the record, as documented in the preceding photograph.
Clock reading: 7:06
